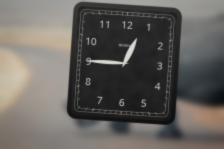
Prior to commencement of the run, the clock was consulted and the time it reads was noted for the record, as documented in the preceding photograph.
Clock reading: 12:45
